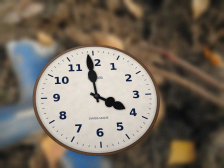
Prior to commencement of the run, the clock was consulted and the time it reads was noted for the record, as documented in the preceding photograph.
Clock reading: 3:59
